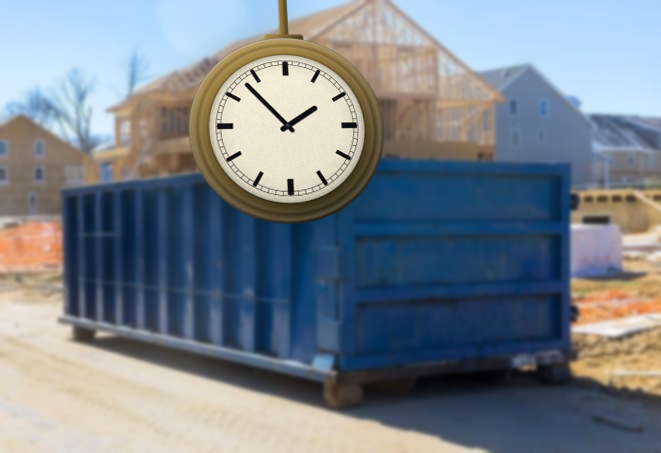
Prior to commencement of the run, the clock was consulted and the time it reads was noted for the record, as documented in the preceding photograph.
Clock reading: 1:53
